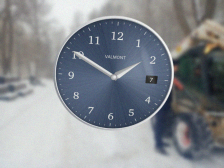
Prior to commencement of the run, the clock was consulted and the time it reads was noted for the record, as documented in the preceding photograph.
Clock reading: 1:50
